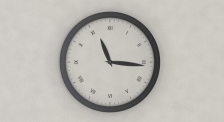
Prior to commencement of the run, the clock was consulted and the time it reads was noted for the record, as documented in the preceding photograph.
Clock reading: 11:16
